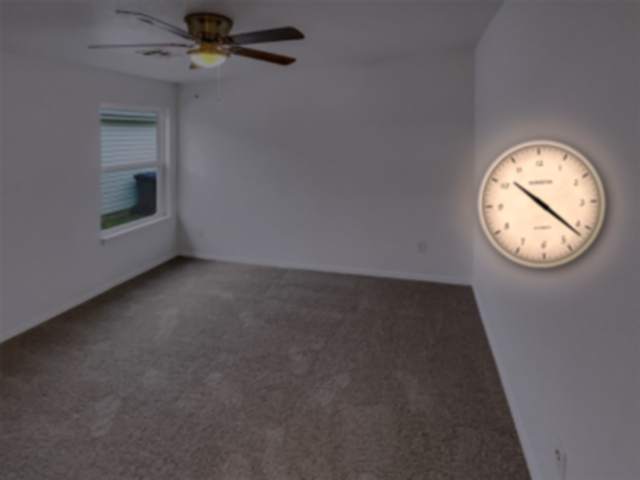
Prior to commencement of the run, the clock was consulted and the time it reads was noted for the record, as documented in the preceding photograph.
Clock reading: 10:22
